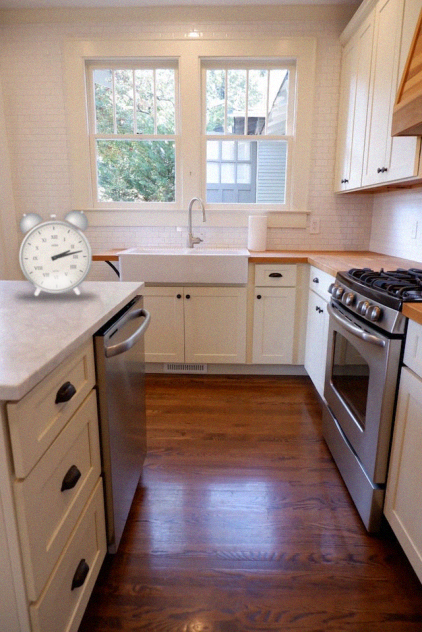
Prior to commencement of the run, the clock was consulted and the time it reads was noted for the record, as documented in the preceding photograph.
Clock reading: 2:13
